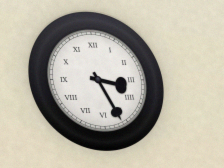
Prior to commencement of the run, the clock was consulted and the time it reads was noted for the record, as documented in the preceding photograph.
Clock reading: 3:26
